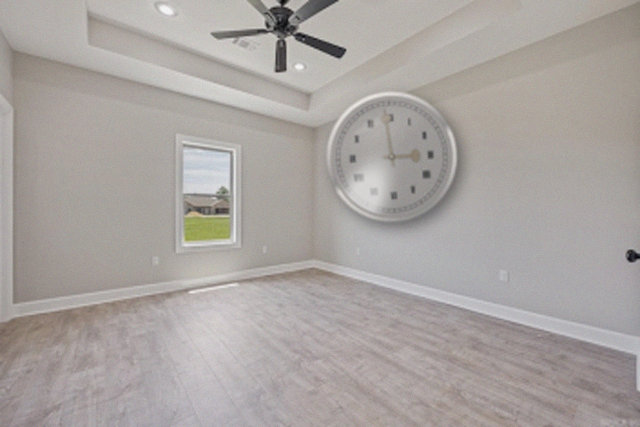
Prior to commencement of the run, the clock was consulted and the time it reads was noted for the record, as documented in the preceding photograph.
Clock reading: 2:59
